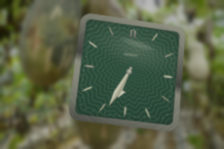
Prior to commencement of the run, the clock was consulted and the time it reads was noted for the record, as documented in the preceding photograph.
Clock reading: 6:34
